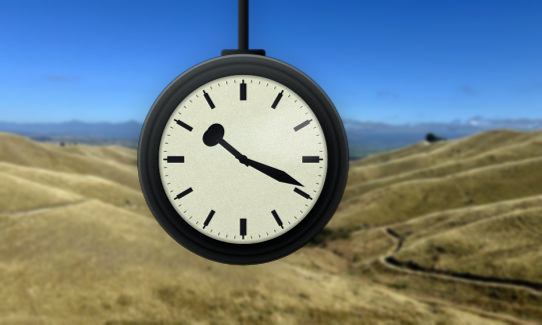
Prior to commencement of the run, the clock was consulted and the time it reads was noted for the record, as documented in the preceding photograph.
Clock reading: 10:19
